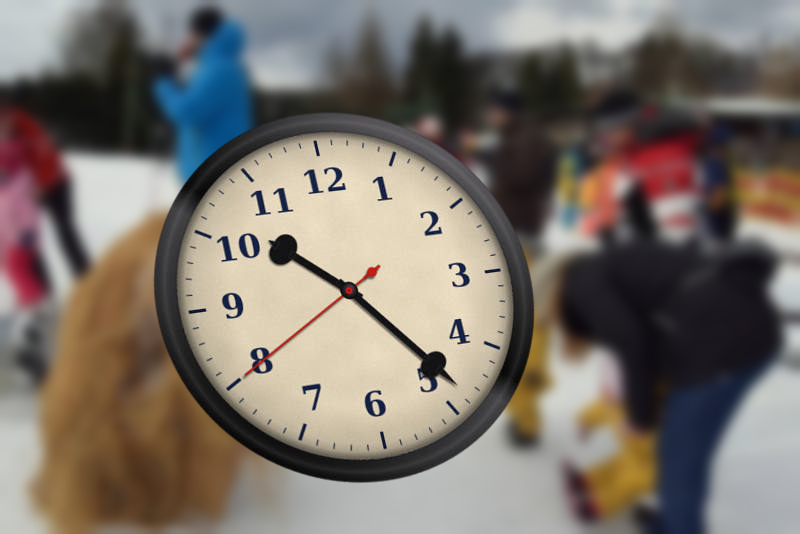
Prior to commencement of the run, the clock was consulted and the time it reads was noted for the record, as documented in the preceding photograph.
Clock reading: 10:23:40
